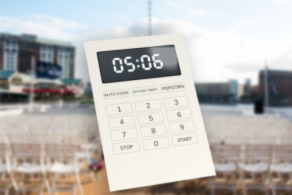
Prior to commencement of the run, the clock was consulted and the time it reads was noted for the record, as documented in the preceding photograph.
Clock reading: 5:06
